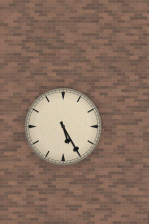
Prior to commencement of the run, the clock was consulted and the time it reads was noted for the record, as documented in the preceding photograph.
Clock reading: 5:25
